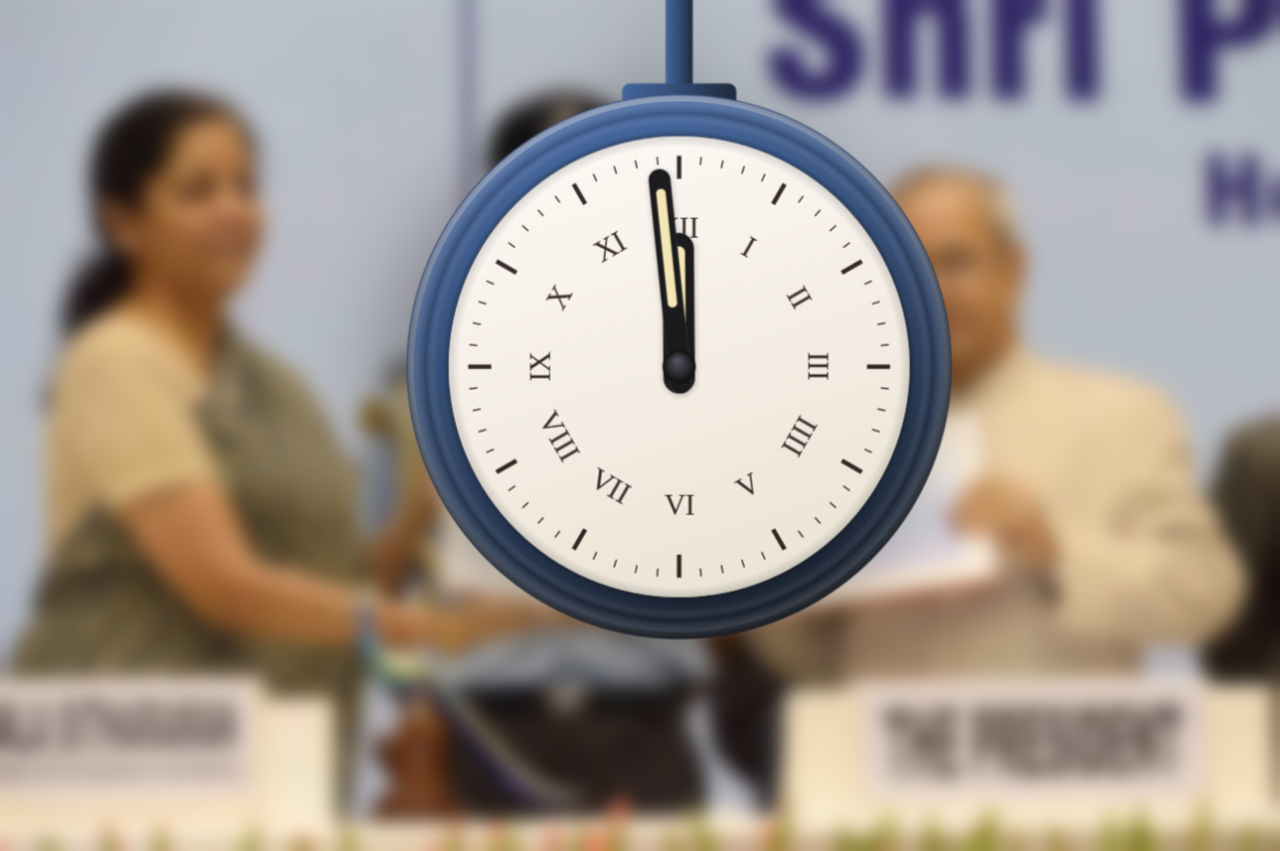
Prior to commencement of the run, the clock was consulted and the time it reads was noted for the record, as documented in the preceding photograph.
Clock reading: 11:59
